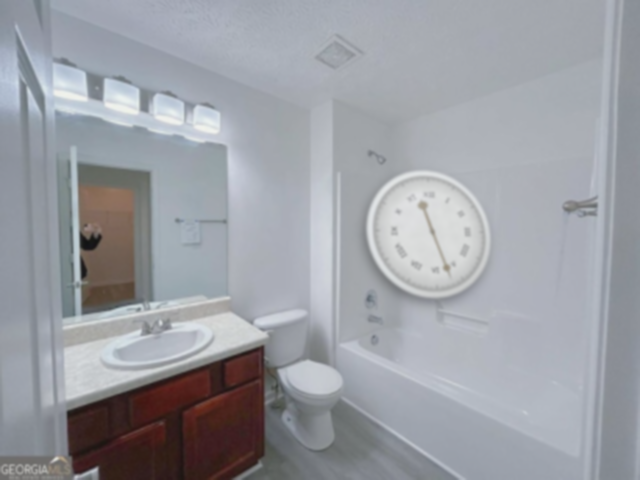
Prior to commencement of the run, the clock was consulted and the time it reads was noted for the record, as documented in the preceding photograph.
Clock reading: 11:27
